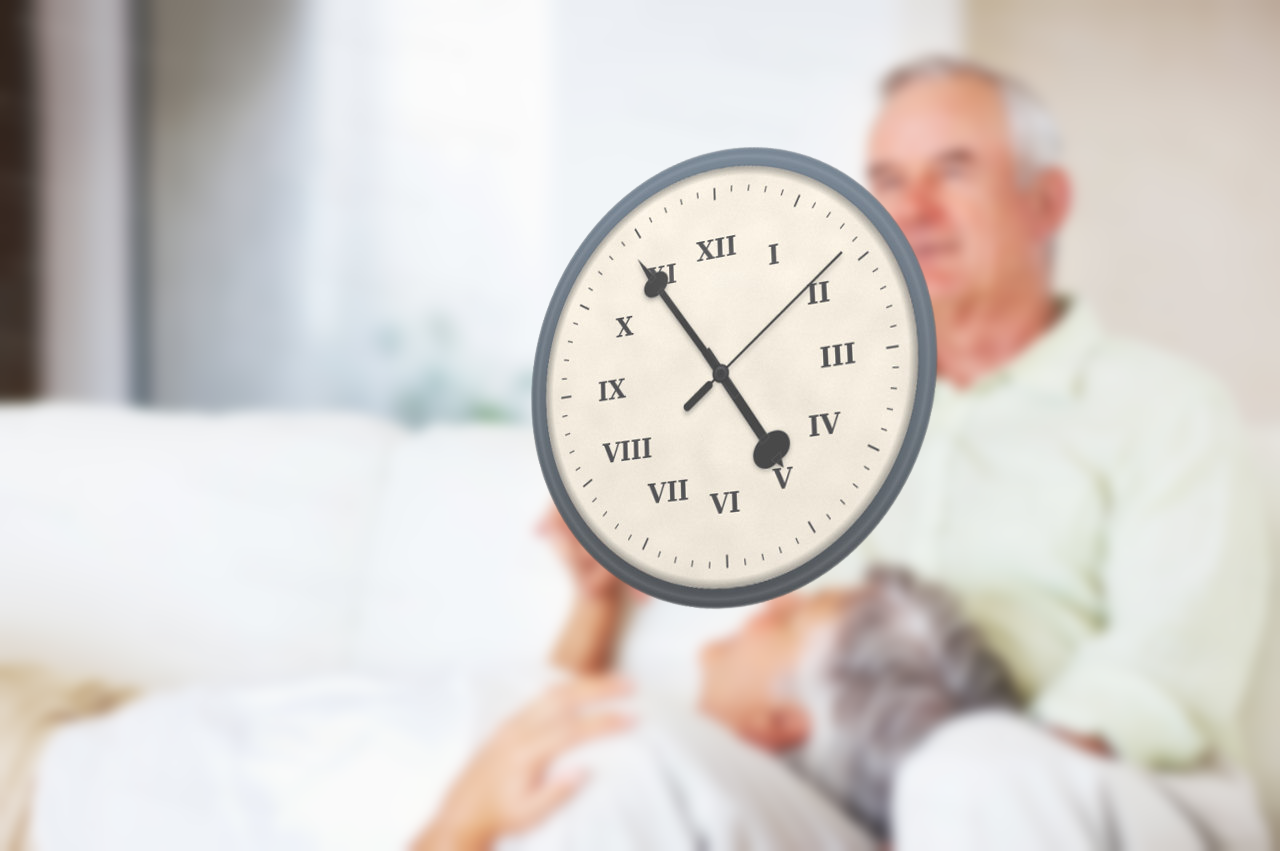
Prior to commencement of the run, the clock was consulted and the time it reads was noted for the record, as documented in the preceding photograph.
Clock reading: 4:54:09
